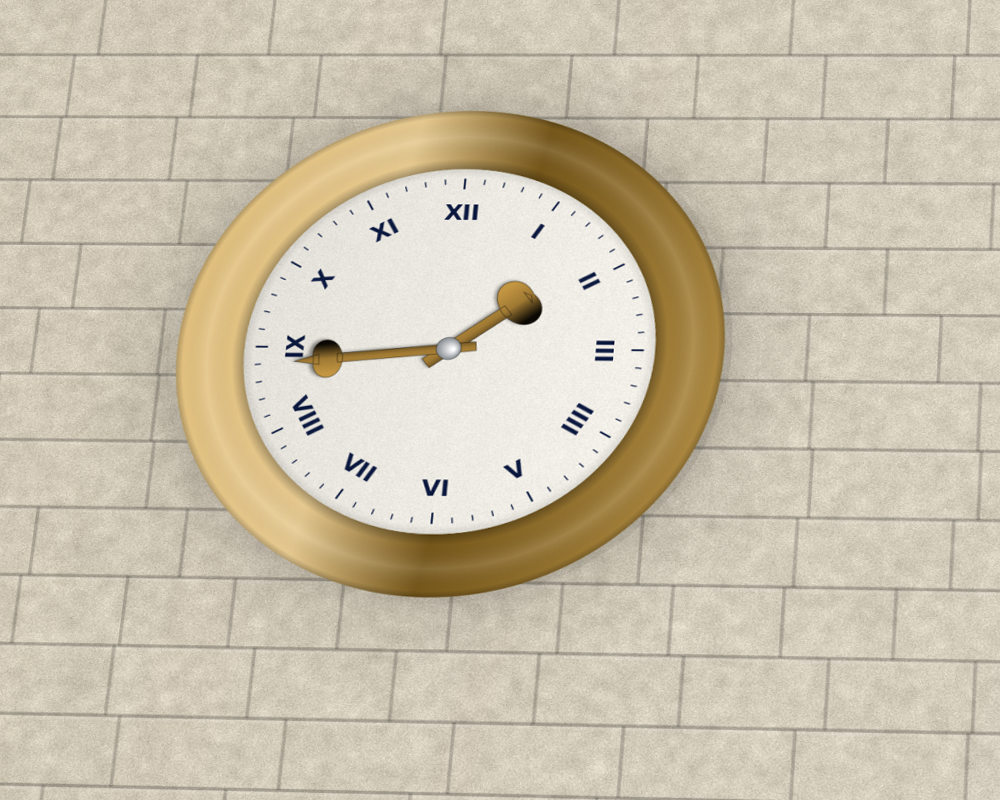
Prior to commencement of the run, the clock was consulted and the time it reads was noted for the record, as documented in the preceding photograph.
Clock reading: 1:44
